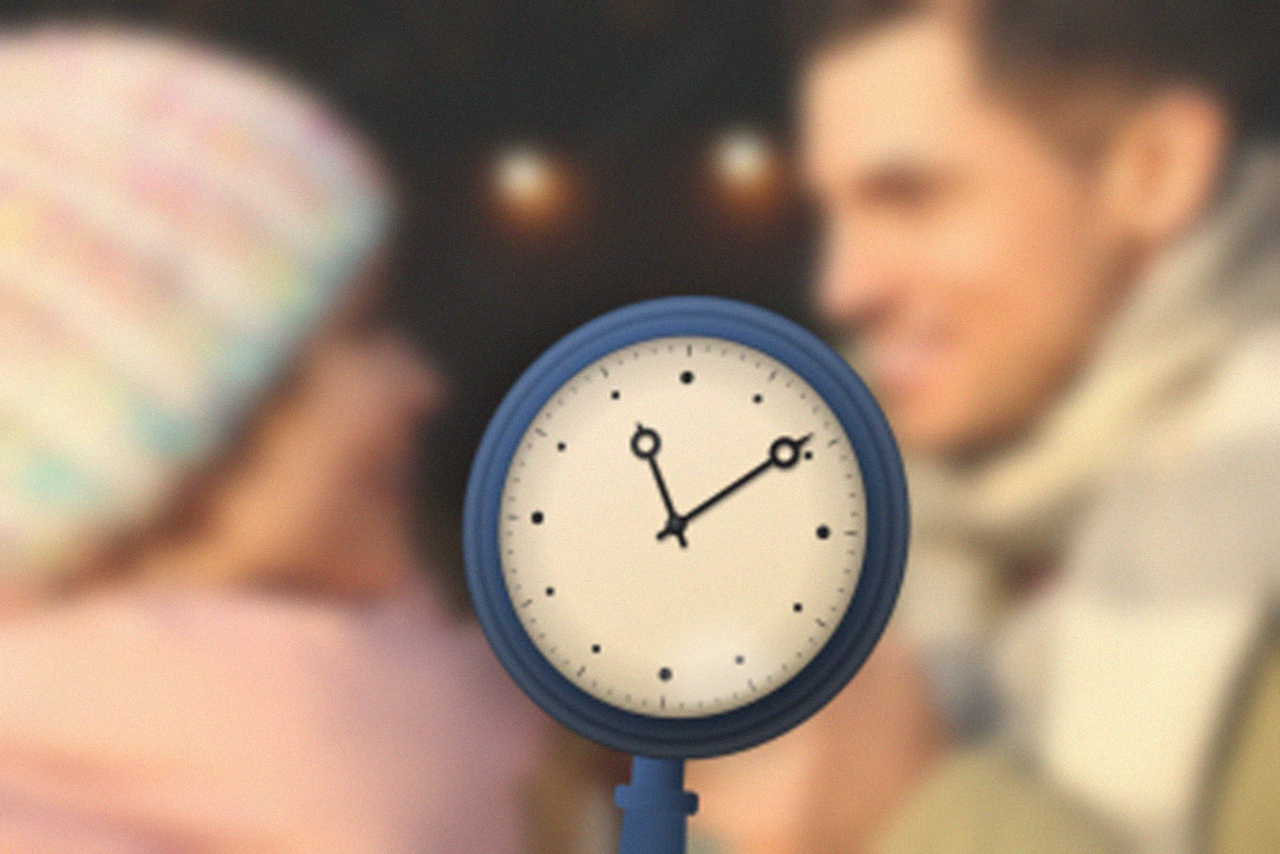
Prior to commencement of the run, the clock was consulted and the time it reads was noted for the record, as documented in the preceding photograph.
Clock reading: 11:09
